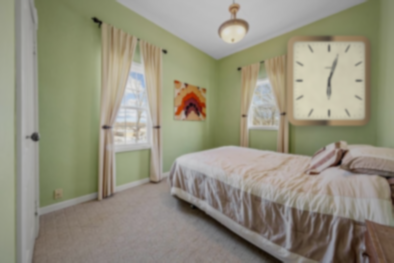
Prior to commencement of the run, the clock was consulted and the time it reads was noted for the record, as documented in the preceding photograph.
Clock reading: 6:03
